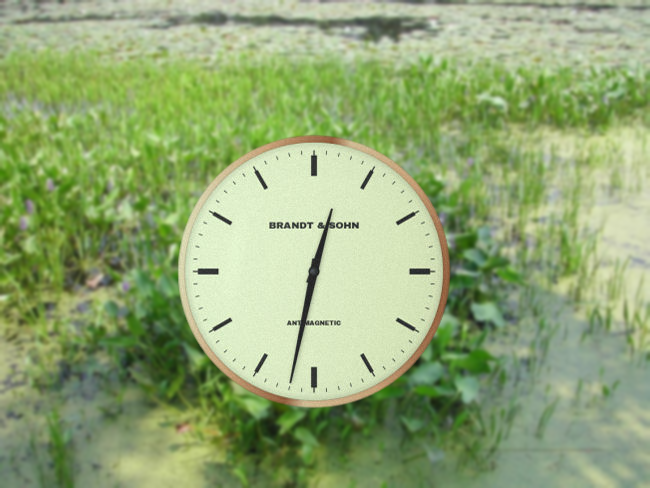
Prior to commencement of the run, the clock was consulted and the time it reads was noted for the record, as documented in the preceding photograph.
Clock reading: 12:32
